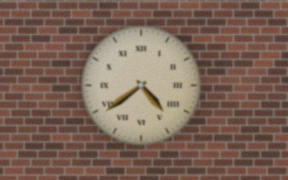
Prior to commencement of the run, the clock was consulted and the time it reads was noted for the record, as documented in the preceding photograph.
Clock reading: 4:39
